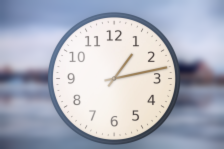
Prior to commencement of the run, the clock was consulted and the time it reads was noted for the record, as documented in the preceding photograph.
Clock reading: 1:13
